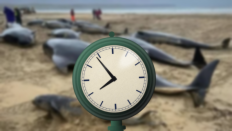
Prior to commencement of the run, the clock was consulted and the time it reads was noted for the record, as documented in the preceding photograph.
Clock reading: 7:54
